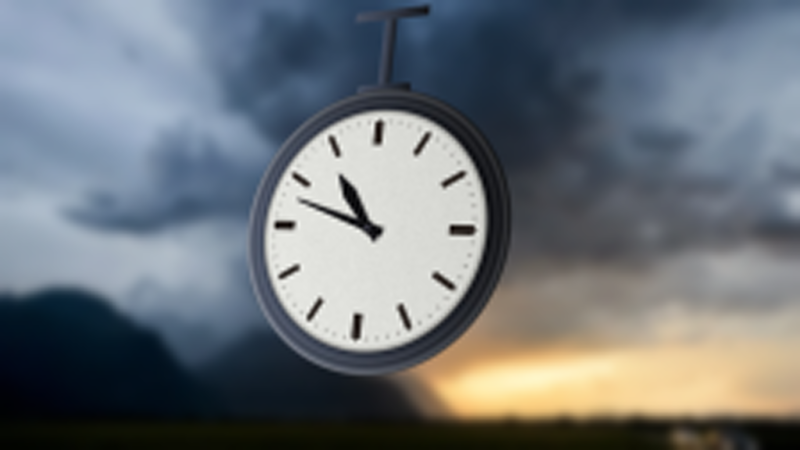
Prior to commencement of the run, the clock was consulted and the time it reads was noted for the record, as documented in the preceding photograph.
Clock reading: 10:48
